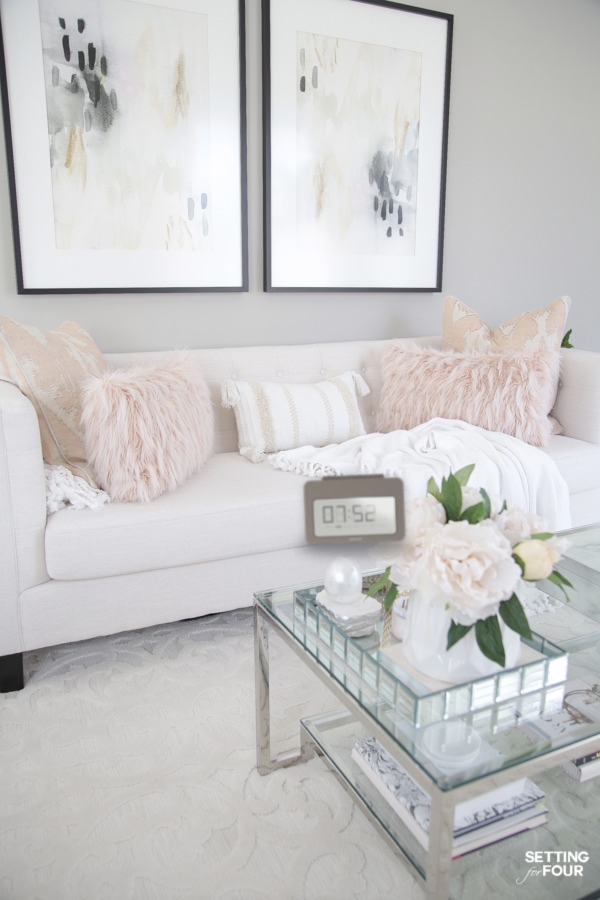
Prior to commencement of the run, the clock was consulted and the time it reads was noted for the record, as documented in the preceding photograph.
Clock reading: 7:52
